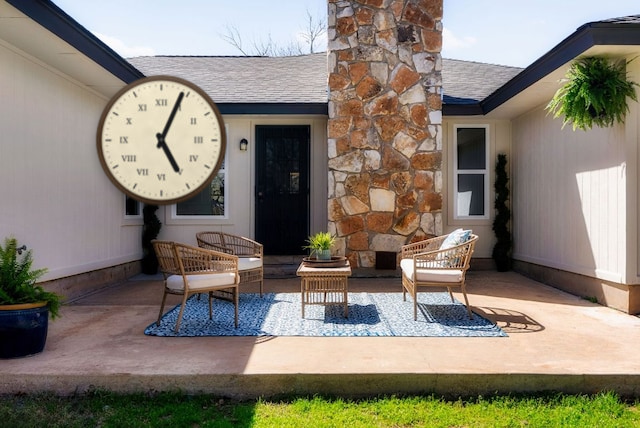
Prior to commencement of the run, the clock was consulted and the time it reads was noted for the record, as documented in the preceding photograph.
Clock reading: 5:04
